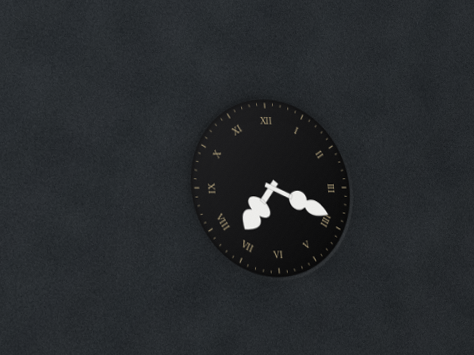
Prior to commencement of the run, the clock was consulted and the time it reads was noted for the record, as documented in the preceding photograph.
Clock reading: 7:19
